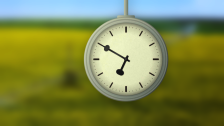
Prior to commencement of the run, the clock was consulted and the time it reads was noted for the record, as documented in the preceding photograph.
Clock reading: 6:50
